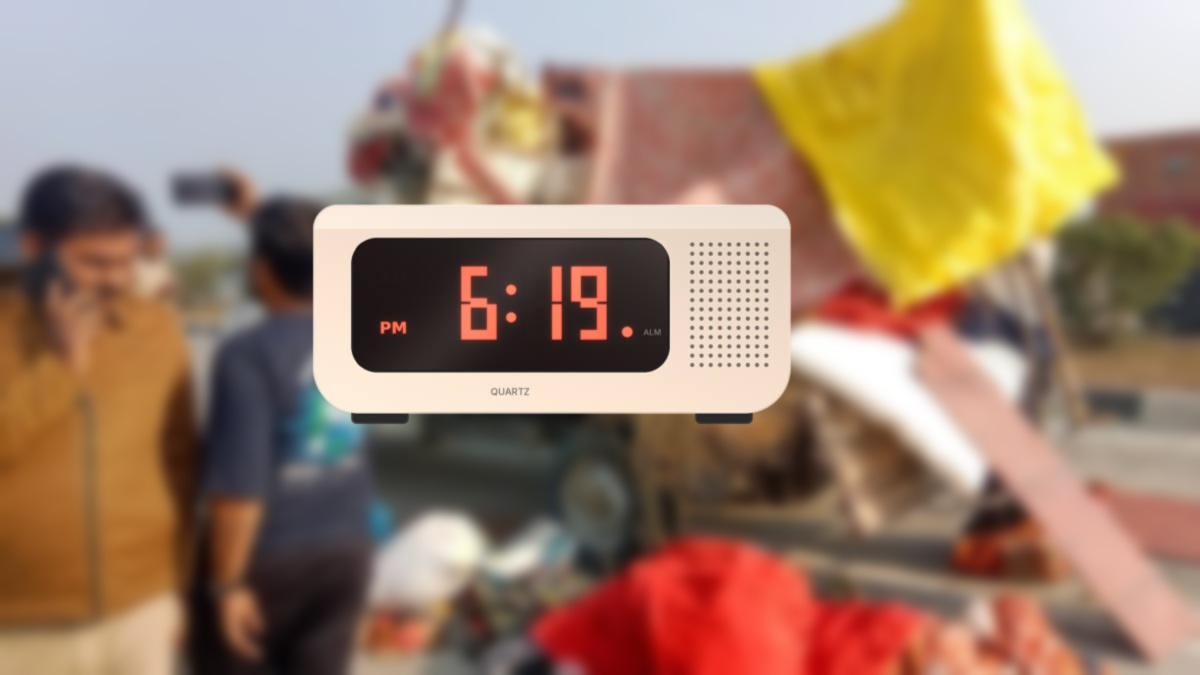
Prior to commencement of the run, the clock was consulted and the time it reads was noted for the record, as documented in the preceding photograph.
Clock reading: 6:19
